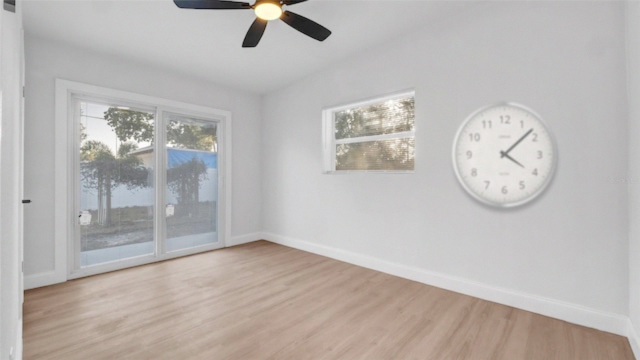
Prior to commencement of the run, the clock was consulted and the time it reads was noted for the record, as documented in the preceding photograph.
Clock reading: 4:08
